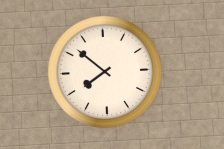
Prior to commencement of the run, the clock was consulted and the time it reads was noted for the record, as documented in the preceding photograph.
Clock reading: 7:52
